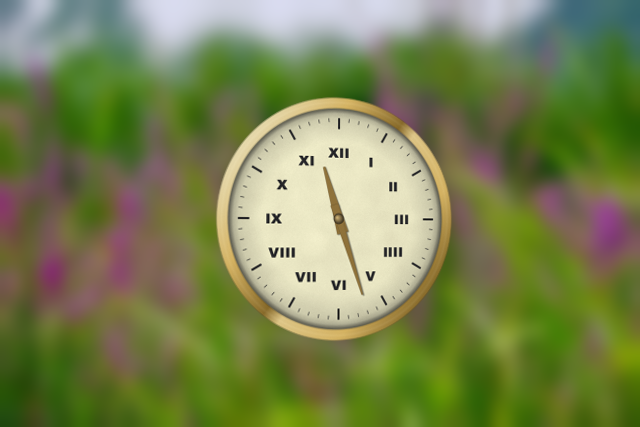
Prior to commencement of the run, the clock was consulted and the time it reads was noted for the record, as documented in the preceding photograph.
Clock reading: 11:27
